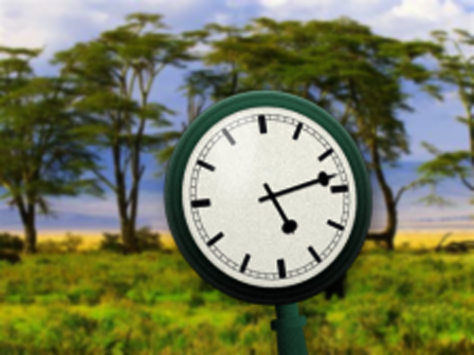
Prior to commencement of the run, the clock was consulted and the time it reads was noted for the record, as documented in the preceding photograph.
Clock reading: 5:13
